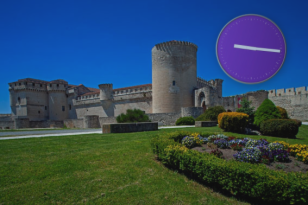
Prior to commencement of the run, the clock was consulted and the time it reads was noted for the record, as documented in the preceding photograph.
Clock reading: 9:16
